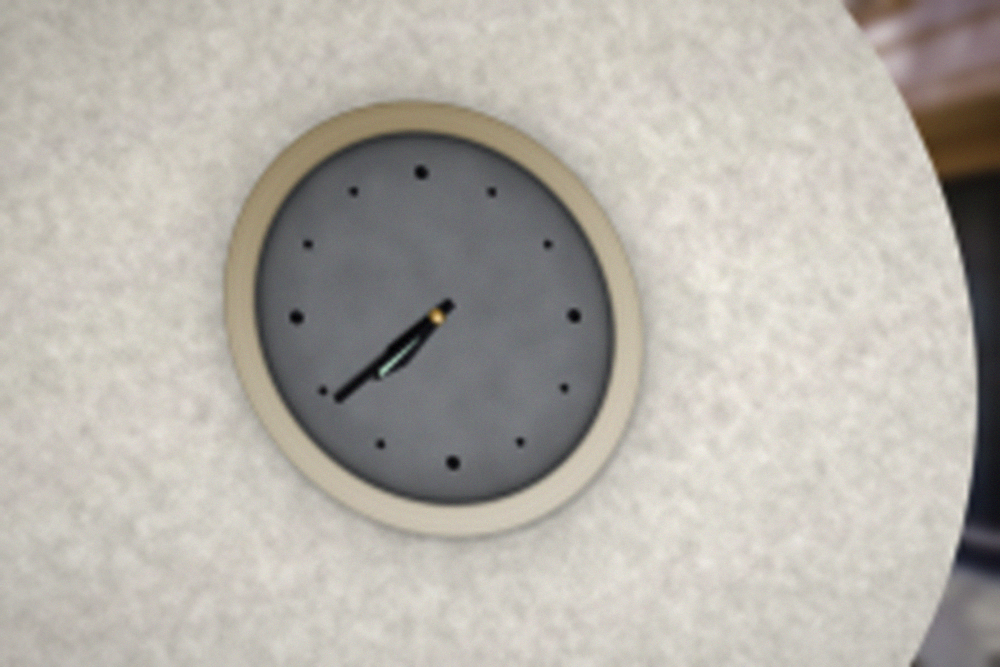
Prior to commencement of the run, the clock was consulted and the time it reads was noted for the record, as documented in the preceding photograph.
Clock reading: 7:39
